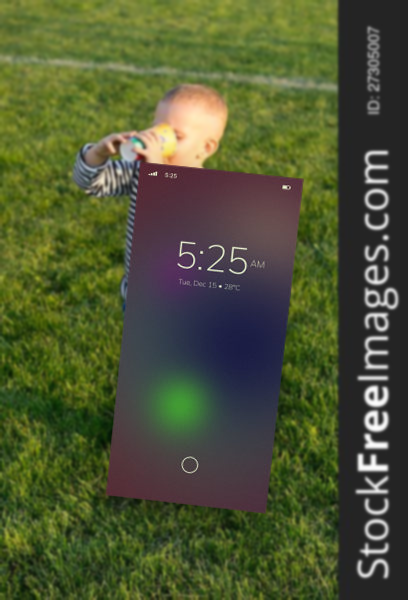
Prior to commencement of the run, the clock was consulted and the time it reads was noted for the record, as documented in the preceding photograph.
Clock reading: 5:25
